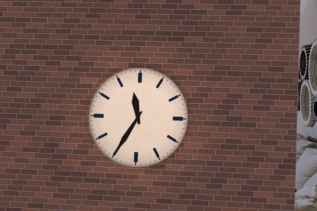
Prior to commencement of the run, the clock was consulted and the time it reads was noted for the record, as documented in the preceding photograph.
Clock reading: 11:35
